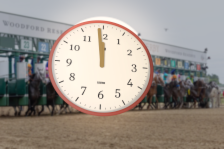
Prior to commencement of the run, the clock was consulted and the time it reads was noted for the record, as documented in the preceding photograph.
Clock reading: 11:59
